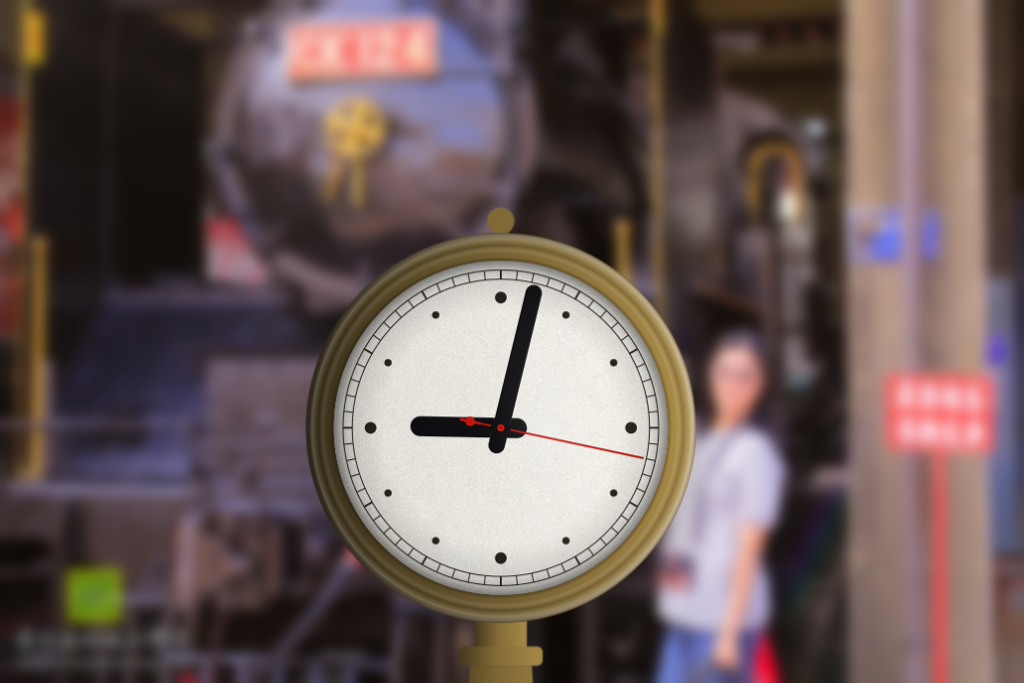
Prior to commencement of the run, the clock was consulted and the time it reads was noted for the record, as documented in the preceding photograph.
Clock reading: 9:02:17
